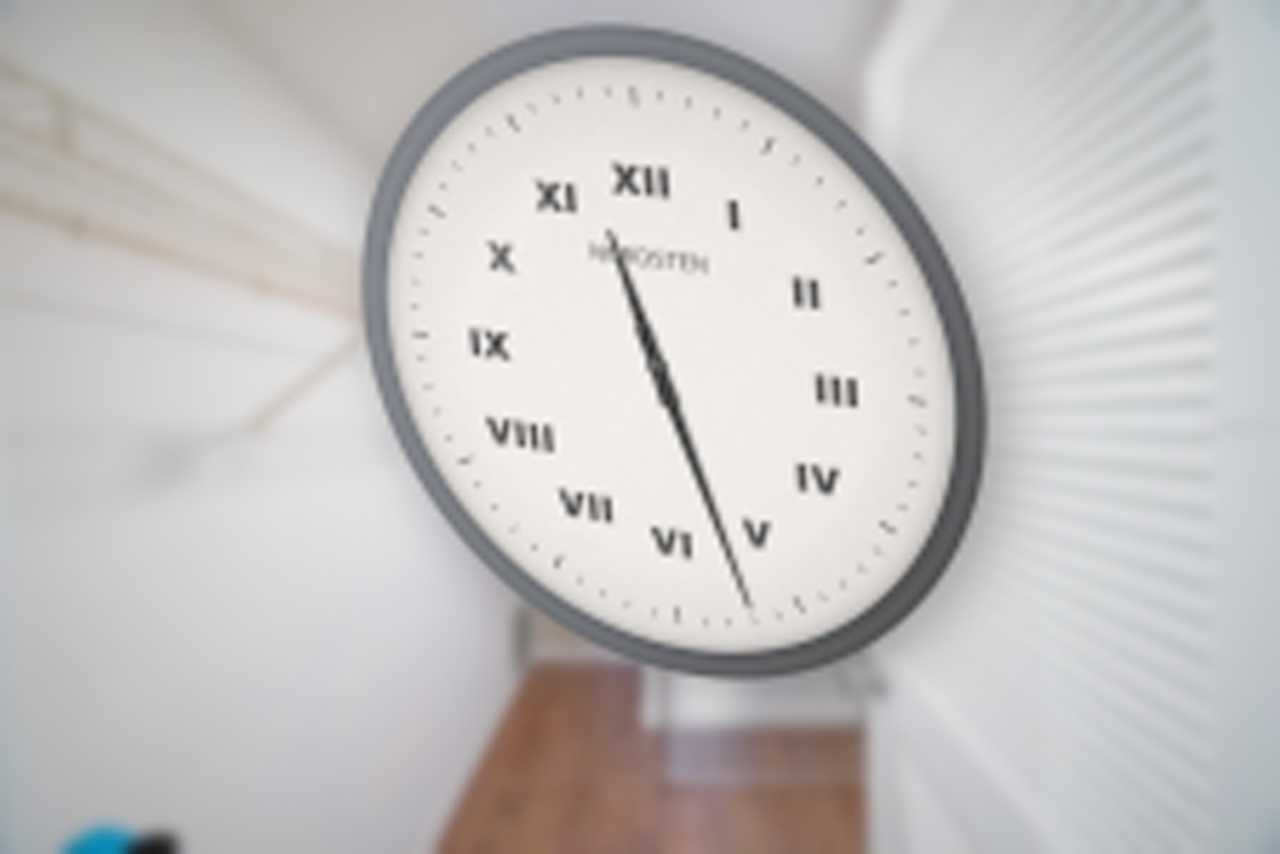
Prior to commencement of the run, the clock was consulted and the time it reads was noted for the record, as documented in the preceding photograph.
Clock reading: 11:27
